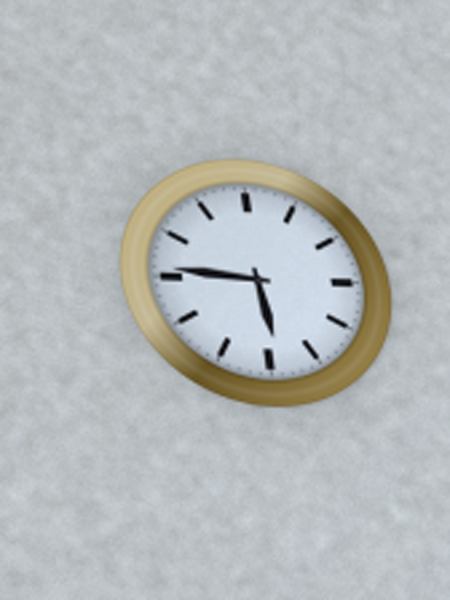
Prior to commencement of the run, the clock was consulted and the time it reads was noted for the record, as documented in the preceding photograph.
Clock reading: 5:46
